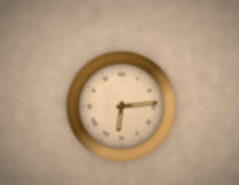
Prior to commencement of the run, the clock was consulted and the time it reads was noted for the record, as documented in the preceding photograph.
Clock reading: 6:14
